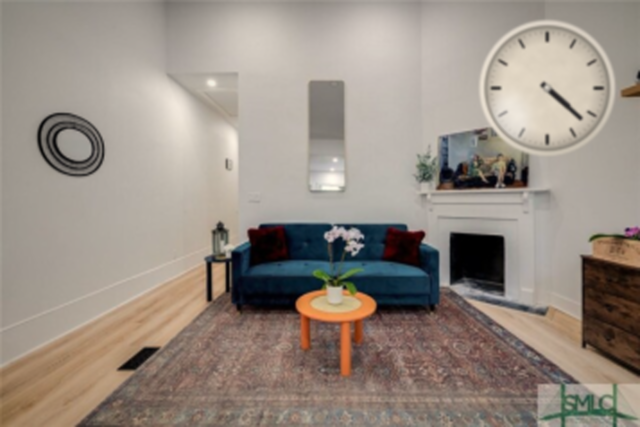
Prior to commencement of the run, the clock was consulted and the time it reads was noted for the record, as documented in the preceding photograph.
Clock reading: 4:22
